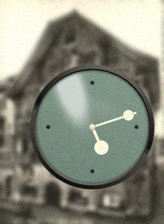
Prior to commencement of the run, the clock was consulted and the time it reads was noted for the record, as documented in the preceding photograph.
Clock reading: 5:12
